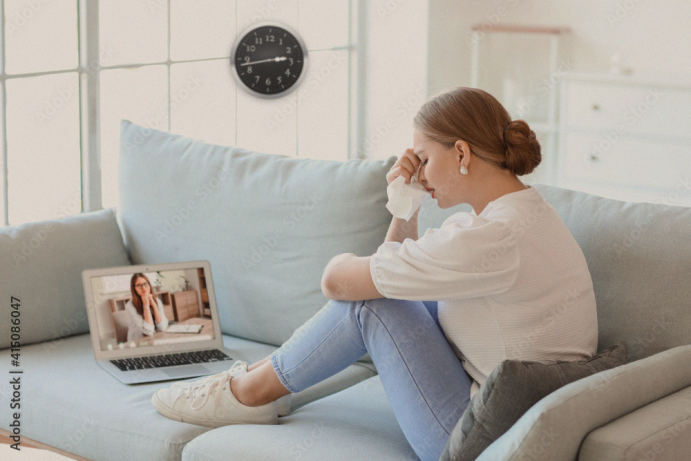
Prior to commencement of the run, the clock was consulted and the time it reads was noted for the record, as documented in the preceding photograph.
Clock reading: 2:43
